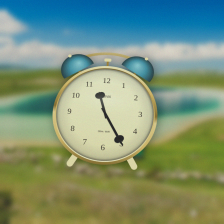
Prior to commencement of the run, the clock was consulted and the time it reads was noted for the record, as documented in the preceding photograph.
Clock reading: 11:25
